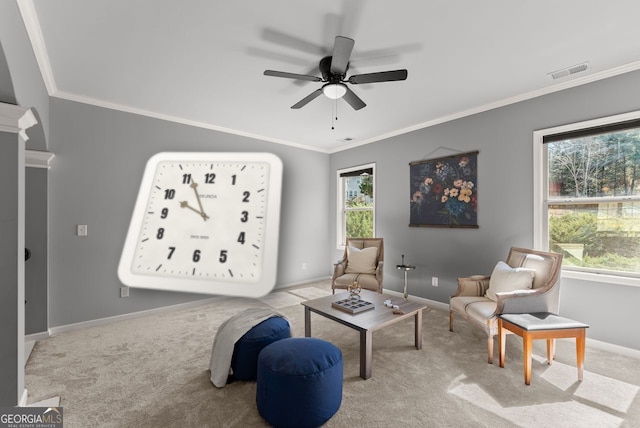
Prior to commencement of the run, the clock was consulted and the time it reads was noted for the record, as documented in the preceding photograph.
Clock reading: 9:56
